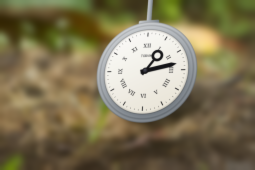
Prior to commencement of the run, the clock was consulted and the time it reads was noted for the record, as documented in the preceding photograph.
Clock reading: 1:13
